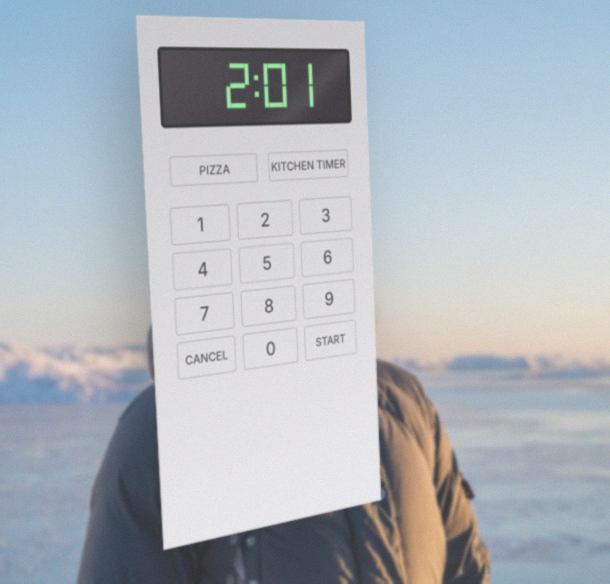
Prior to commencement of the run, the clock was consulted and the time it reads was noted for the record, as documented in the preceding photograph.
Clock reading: 2:01
